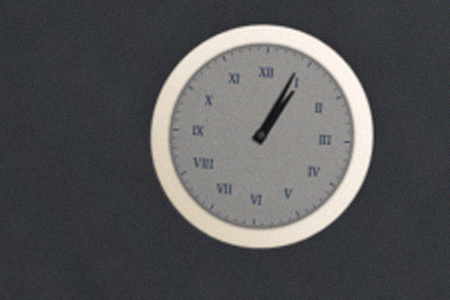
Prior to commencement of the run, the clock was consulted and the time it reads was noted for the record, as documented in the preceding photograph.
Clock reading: 1:04
